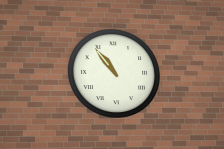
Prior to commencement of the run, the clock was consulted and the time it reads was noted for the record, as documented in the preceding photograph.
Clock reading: 10:54
